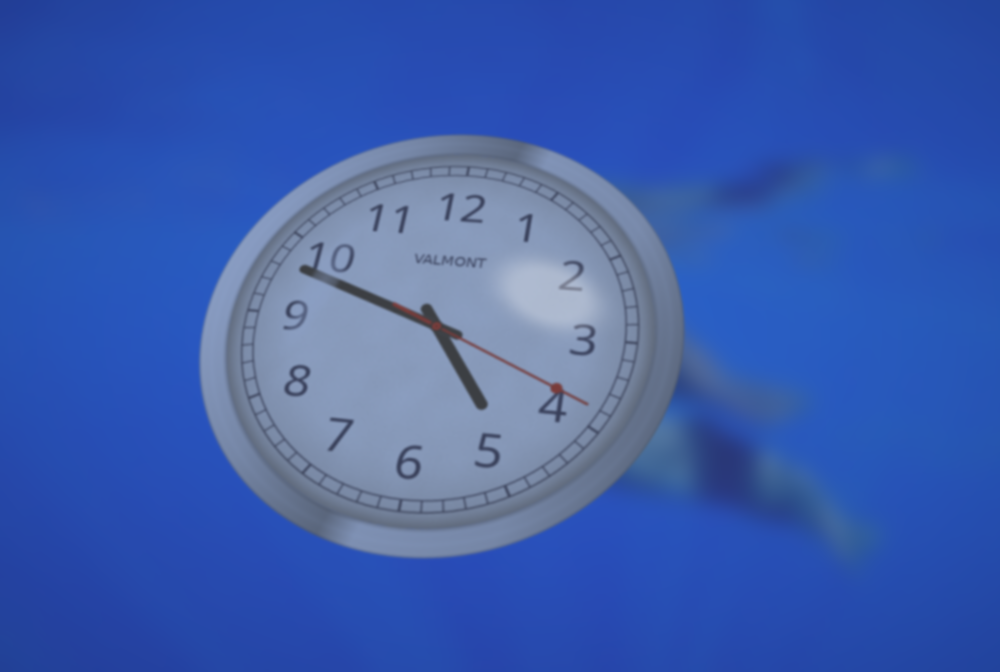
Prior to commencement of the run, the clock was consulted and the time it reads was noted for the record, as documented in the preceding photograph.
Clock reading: 4:48:19
